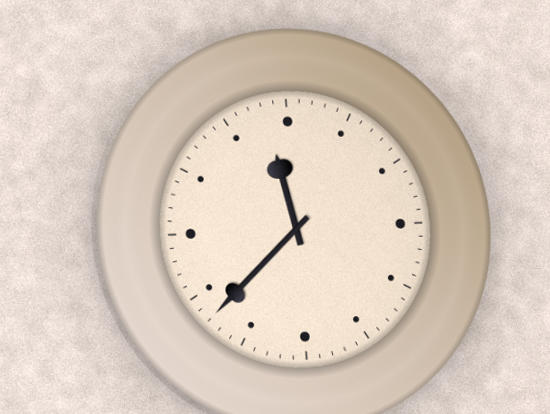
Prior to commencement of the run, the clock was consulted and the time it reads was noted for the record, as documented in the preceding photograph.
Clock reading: 11:38
